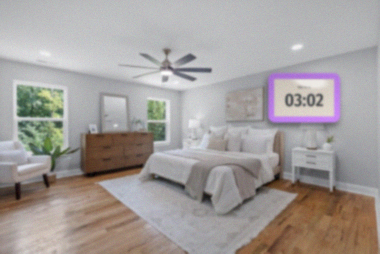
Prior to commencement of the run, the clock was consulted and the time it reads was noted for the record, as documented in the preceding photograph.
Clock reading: 3:02
